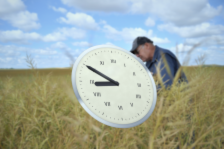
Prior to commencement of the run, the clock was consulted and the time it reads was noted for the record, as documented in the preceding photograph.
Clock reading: 8:50
